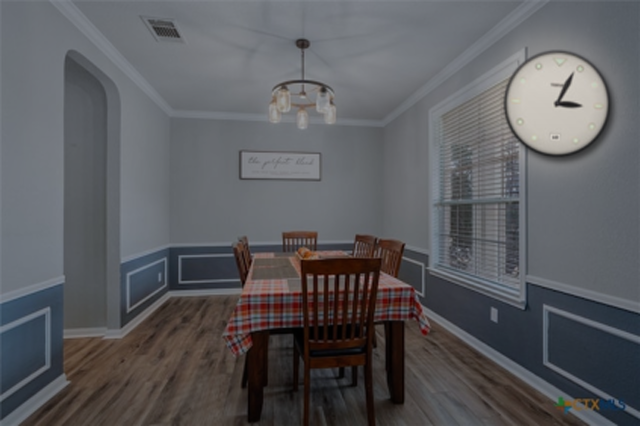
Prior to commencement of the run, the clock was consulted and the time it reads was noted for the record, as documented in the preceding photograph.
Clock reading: 3:04
